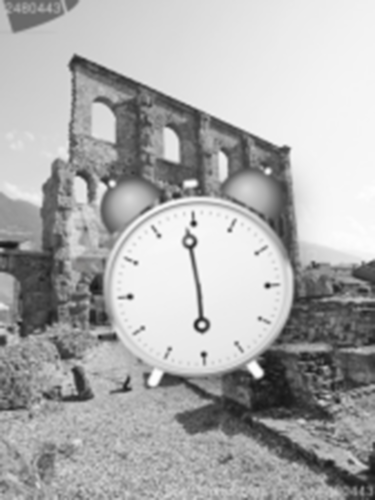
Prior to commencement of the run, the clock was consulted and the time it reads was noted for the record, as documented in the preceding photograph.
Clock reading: 5:59
